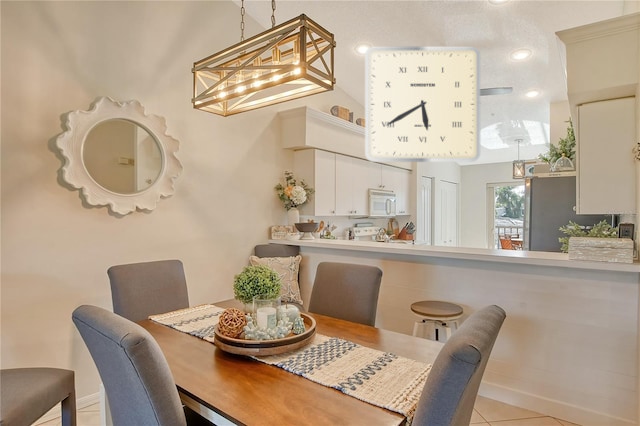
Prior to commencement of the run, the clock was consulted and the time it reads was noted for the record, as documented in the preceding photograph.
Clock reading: 5:40
